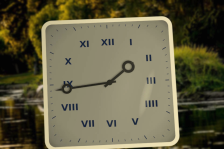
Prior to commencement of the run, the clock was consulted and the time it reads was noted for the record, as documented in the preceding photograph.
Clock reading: 1:44
